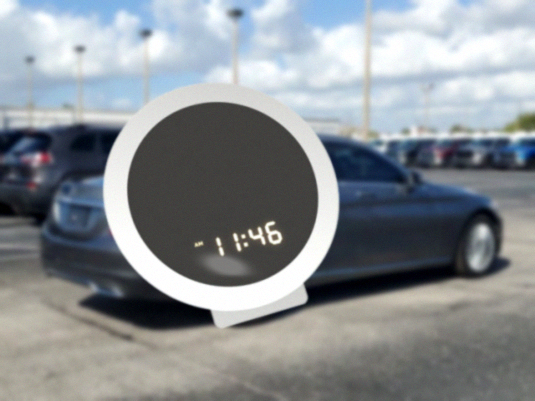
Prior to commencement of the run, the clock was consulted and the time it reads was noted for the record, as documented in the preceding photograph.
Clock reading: 11:46
